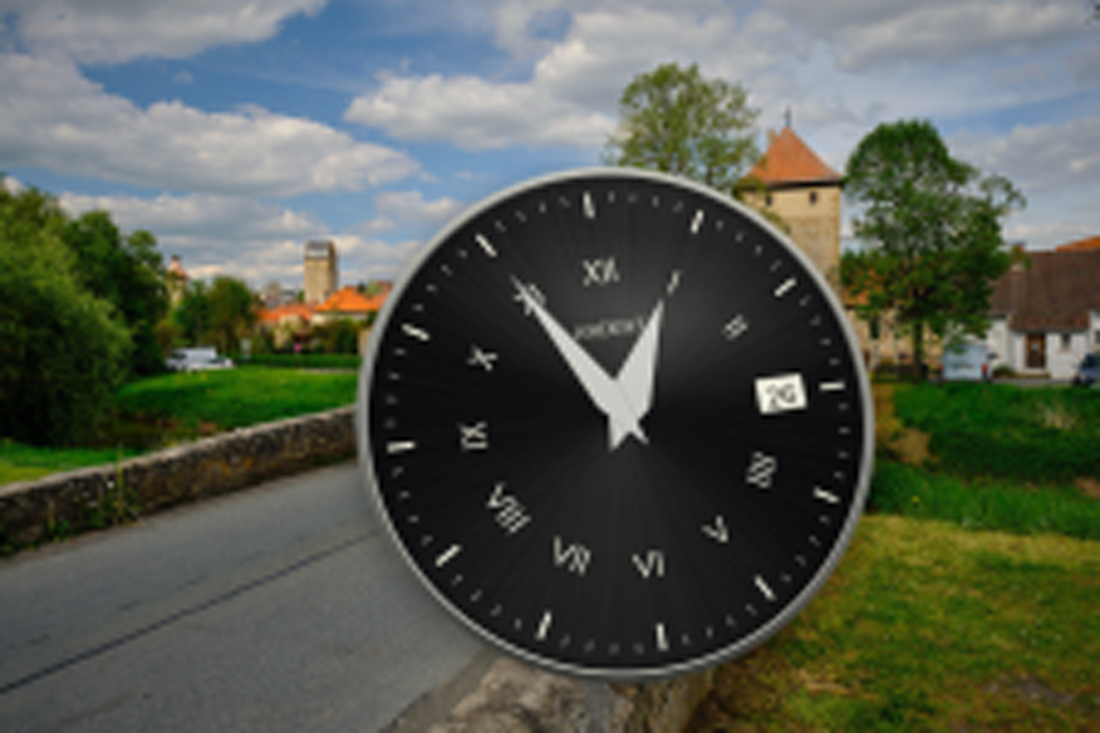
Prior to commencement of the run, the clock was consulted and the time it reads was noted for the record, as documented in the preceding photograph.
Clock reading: 12:55
